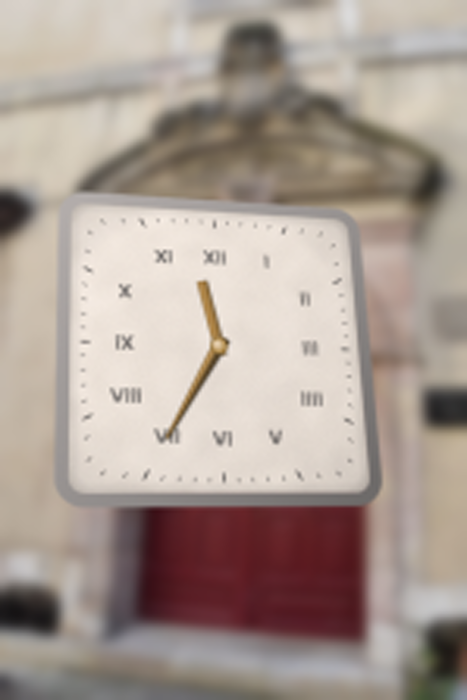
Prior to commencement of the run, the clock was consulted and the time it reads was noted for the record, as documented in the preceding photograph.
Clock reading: 11:35
